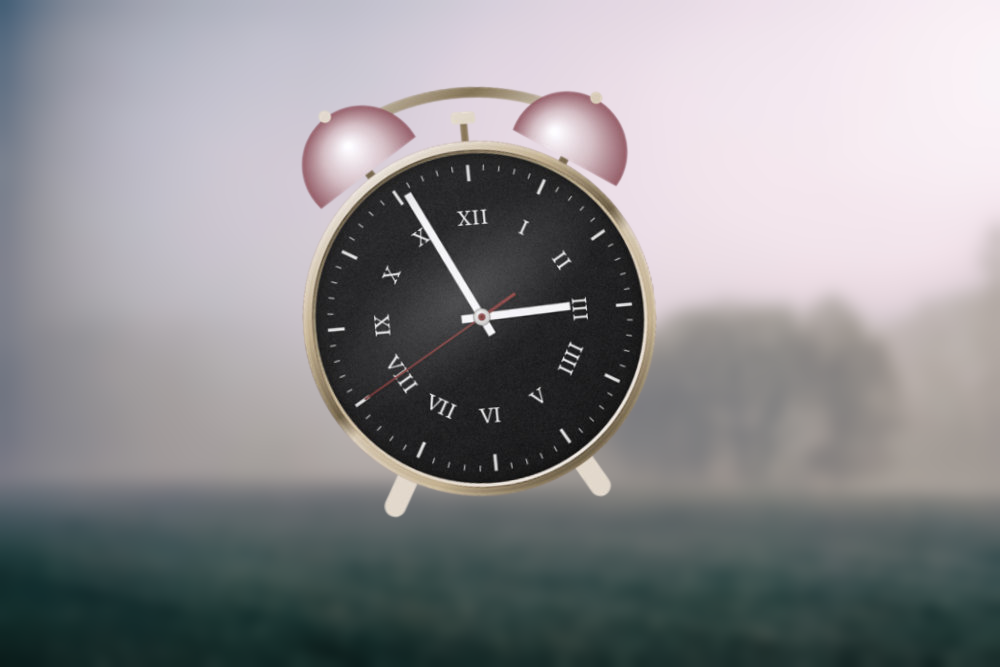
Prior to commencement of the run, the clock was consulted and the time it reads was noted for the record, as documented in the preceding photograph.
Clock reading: 2:55:40
